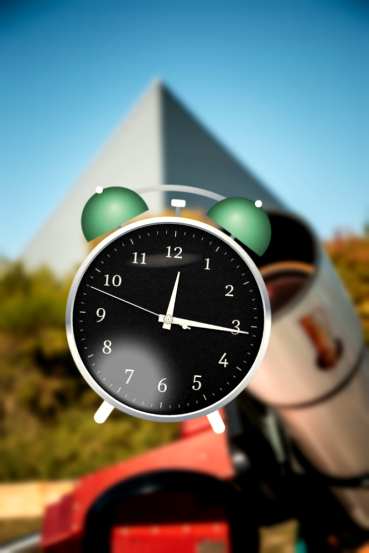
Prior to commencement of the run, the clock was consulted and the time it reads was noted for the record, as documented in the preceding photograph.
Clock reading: 12:15:48
